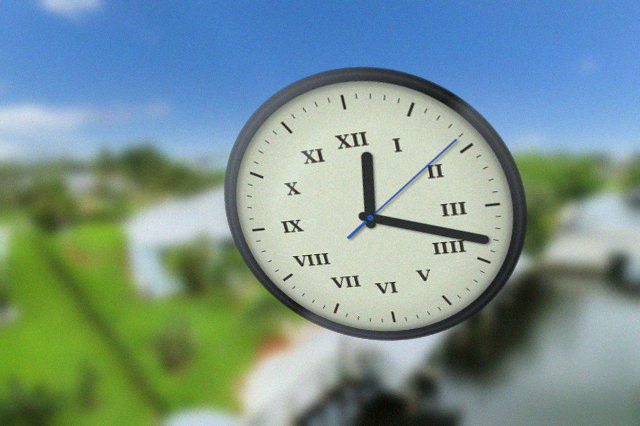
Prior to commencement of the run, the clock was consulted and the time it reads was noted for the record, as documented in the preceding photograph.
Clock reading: 12:18:09
